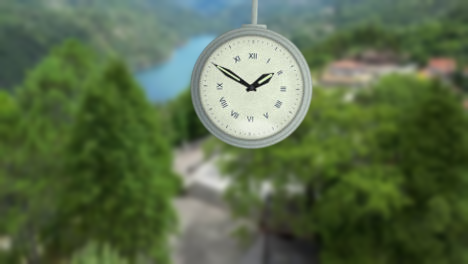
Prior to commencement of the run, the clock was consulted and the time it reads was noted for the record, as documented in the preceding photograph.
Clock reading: 1:50
